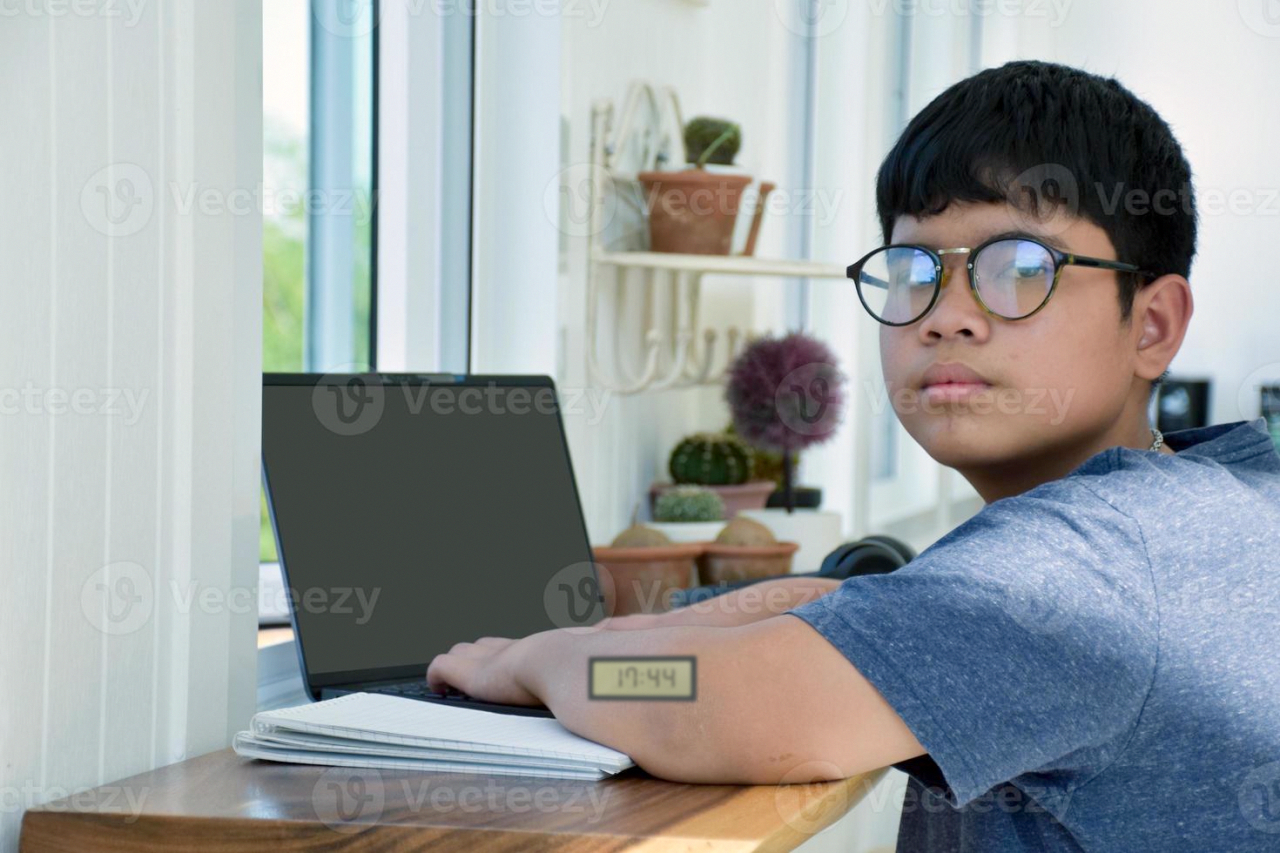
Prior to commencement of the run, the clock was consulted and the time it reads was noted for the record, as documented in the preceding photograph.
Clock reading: 17:44
